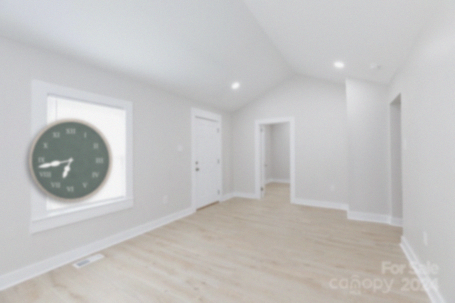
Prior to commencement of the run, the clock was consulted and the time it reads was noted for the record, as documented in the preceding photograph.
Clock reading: 6:43
